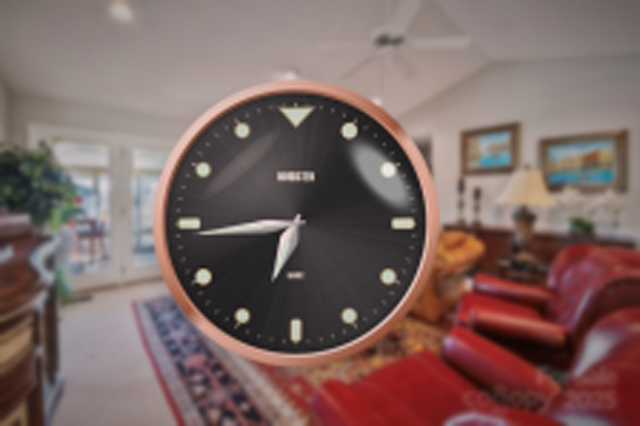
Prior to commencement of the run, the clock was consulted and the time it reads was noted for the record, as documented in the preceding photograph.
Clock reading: 6:44
